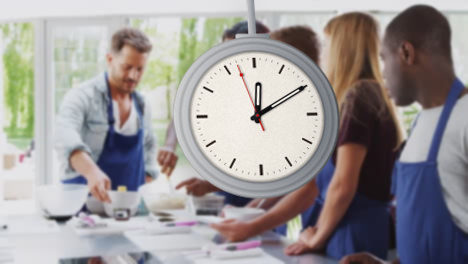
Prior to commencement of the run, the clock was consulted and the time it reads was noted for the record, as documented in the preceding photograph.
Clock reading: 12:09:57
